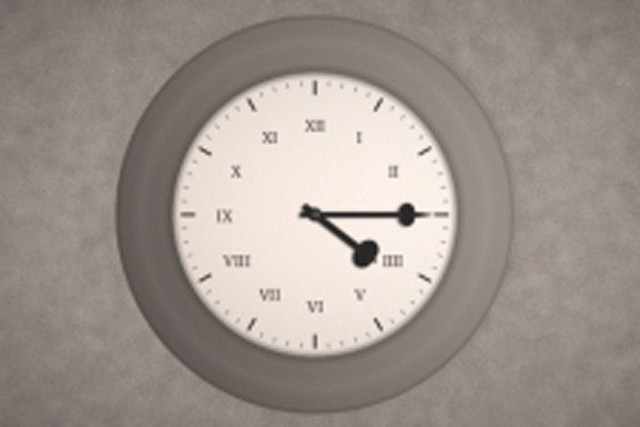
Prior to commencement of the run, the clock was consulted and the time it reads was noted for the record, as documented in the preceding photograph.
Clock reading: 4:15
